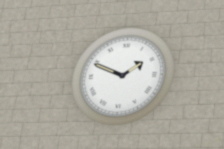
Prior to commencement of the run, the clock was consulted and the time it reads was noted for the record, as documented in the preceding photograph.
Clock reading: 1:49
